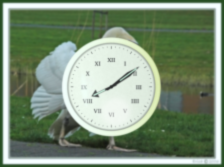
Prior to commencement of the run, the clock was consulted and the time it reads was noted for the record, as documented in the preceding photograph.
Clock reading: 8:09
